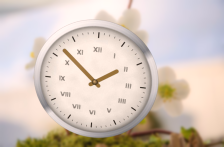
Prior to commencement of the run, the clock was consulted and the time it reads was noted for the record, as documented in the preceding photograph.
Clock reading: 1:52
